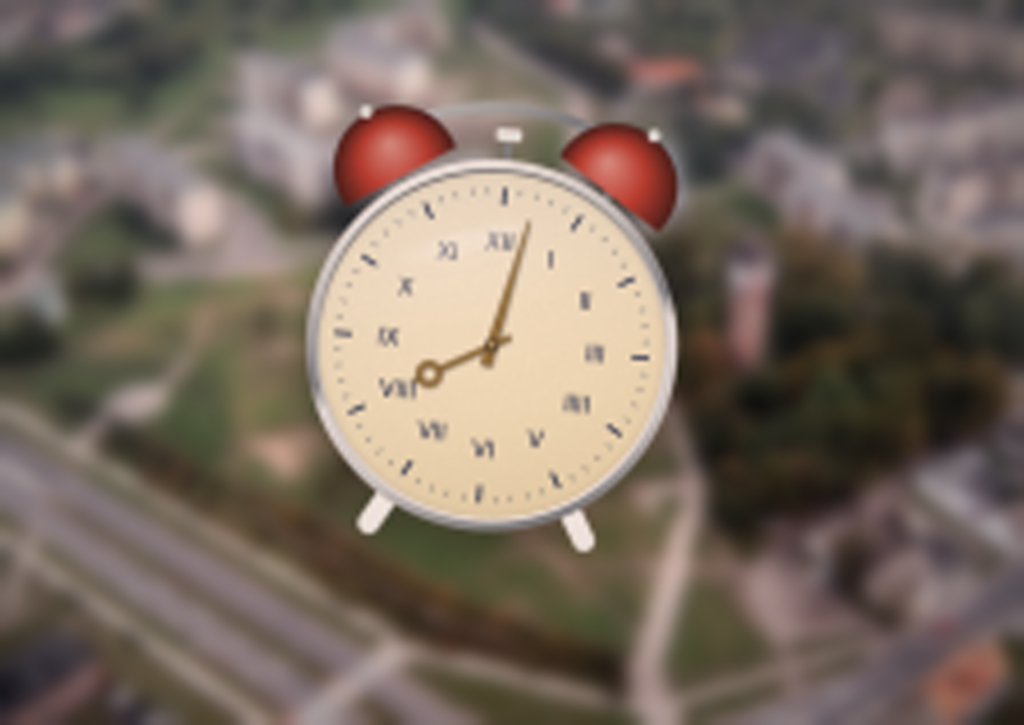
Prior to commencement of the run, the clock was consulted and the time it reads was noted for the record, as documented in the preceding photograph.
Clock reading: 8:02
